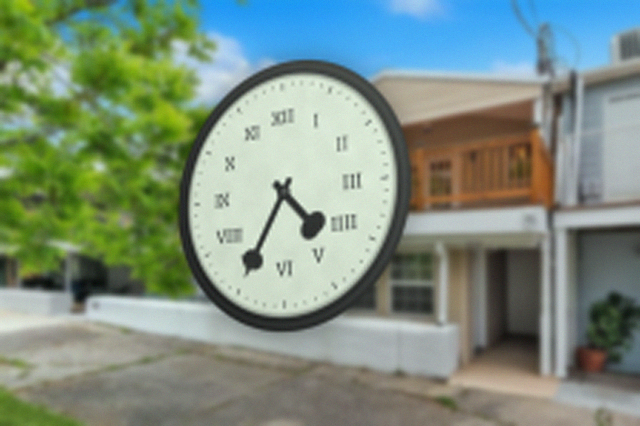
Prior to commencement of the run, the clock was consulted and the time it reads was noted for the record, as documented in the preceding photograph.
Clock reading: 4:35
